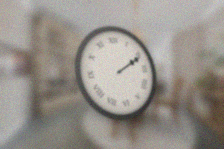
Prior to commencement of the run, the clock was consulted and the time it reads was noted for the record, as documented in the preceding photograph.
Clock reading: 2:11
